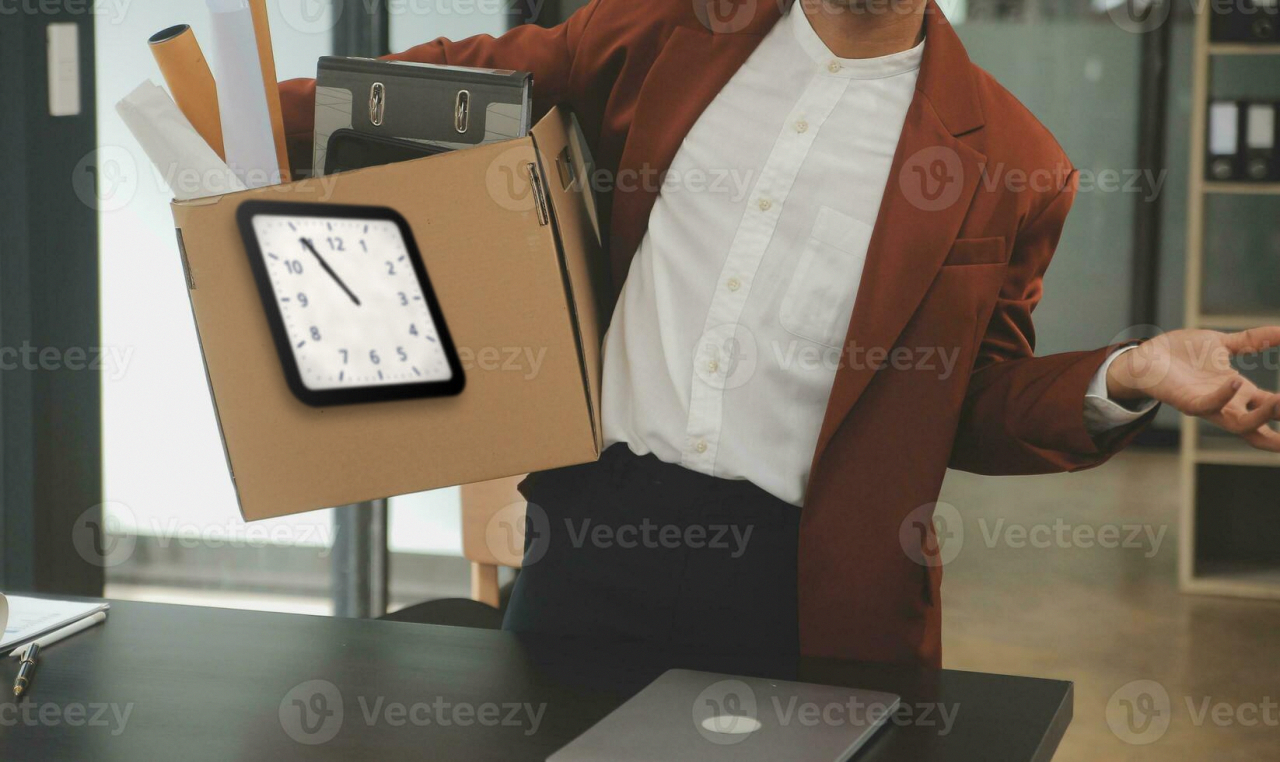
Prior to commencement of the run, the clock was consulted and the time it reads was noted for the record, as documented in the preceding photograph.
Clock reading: 10:55
